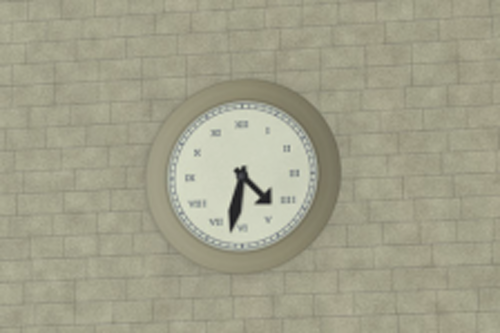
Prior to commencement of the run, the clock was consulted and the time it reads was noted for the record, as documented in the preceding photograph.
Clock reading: 4:32
